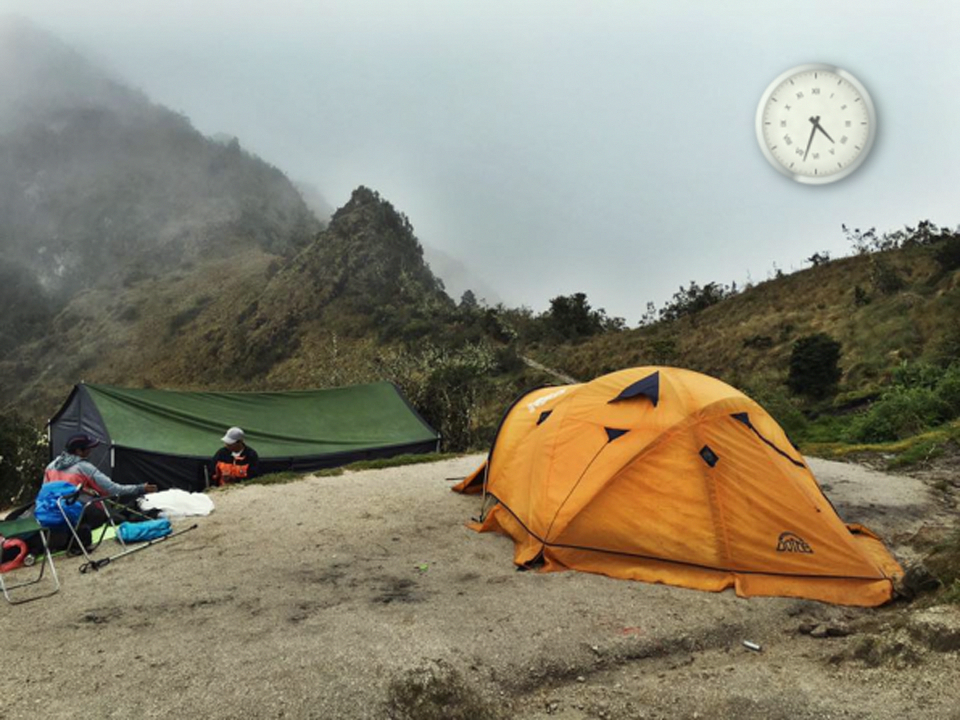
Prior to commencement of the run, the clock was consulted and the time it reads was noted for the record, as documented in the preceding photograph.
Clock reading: 4:33
